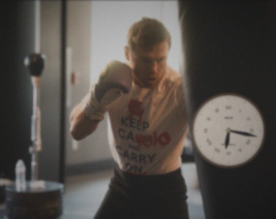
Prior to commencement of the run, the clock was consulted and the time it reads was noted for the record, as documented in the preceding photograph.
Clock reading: 6:17
